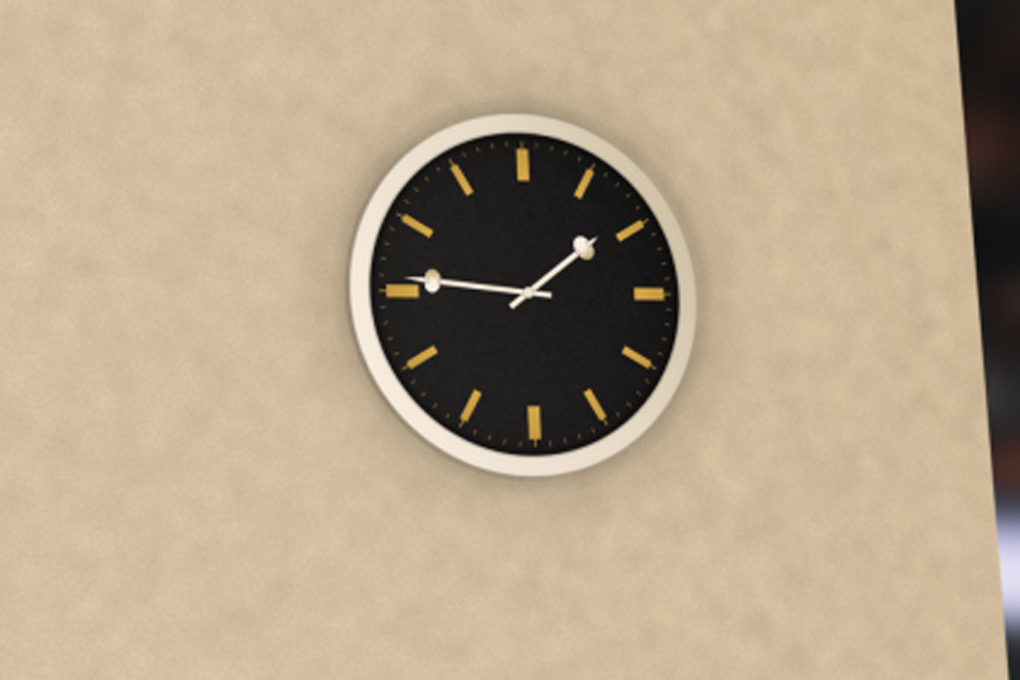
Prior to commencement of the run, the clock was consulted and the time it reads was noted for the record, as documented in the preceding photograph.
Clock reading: 1:46
